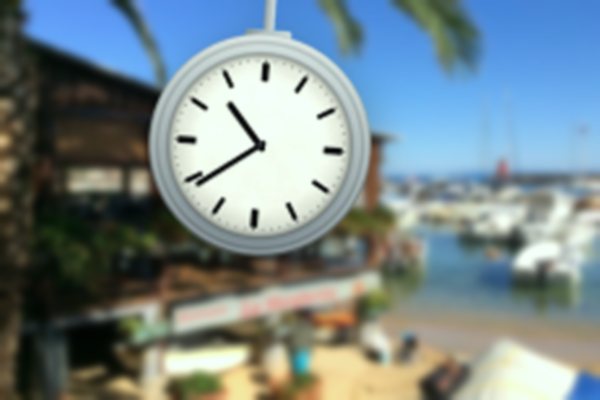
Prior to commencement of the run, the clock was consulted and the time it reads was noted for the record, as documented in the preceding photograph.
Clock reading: 10:39
